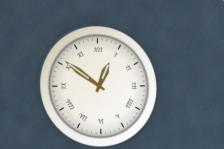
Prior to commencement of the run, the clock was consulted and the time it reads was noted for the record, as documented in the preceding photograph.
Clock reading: 12:51
